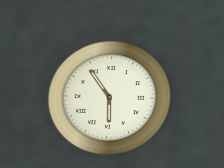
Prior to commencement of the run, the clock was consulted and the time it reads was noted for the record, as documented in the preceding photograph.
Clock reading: 5:54
